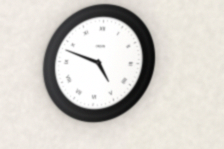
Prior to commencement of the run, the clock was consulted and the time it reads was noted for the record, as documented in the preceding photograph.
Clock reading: 4:48
